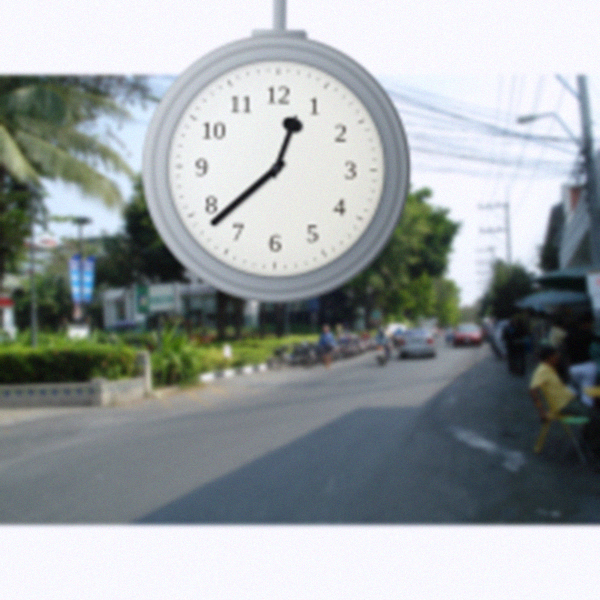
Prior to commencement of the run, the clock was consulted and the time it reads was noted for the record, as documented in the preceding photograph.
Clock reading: 12:38
